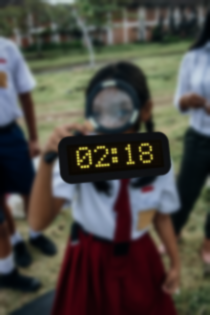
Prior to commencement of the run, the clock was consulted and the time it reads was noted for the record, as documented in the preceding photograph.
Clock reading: 2:18
